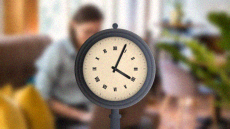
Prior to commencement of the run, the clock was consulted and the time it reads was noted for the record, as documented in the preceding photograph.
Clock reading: 4:04
